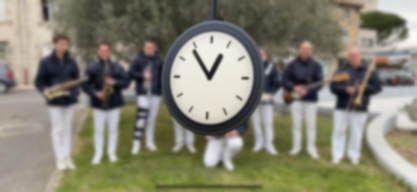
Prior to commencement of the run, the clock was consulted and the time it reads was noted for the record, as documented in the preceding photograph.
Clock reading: 12:54
